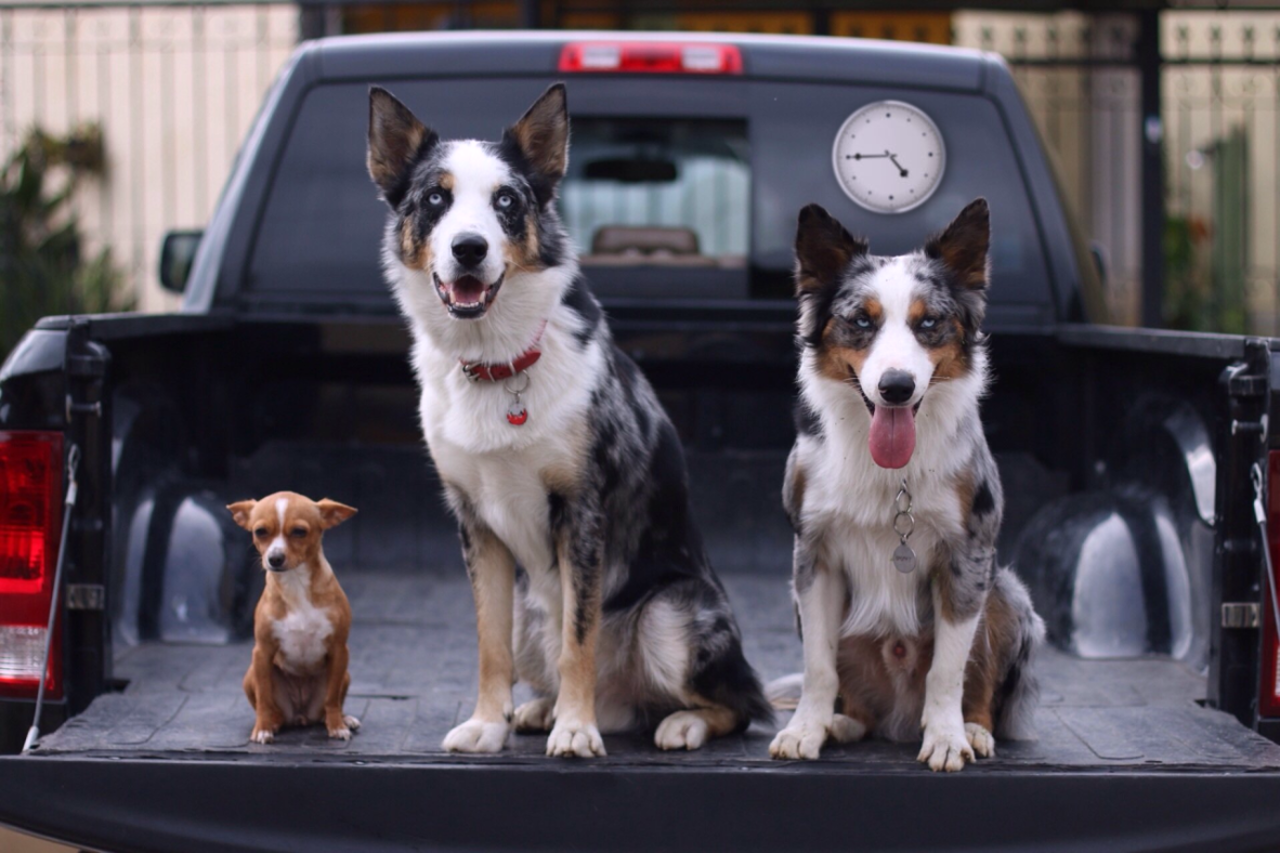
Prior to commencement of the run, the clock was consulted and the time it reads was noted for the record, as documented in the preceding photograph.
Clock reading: 4:45
